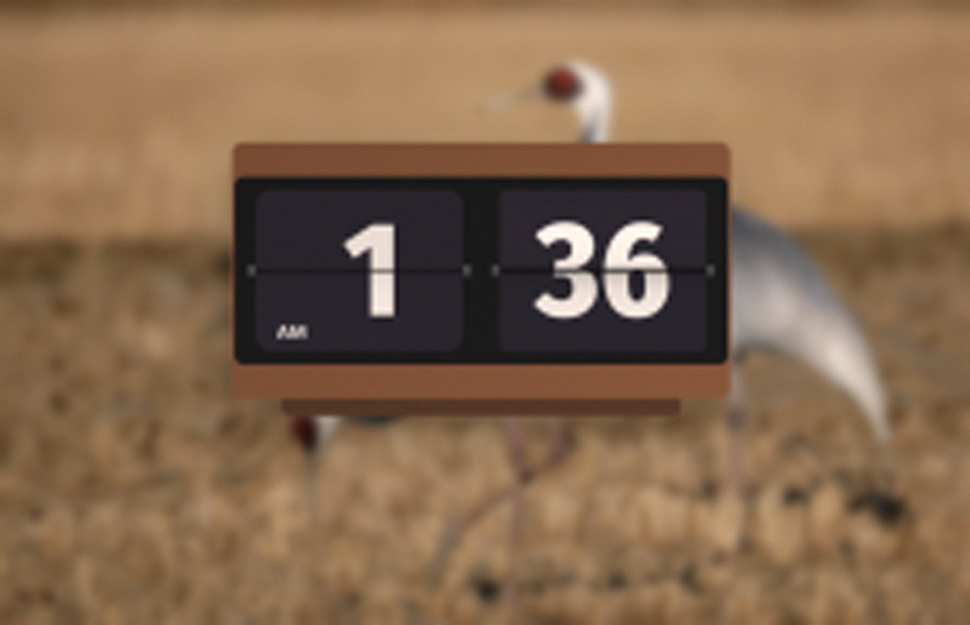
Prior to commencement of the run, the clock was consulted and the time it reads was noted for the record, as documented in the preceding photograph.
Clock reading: 1:36
